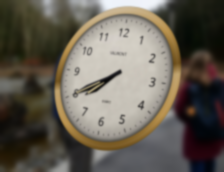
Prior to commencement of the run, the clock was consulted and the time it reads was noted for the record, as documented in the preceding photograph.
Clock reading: 7:40
